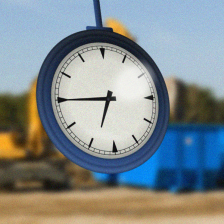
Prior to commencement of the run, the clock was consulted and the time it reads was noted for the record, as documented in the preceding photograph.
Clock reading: 6:45
